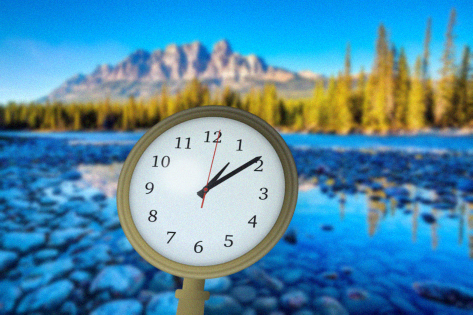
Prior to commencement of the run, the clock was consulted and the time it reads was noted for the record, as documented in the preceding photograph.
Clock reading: 1:09:01
